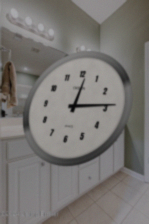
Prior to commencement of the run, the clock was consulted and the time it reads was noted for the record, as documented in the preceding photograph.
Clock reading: 12:14
